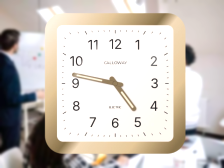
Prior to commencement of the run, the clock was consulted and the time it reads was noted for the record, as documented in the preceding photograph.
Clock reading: 4:47
